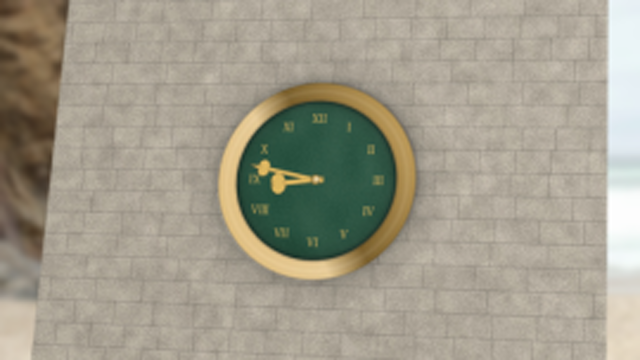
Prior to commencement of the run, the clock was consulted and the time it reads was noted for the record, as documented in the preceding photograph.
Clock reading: 8:47
